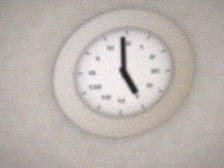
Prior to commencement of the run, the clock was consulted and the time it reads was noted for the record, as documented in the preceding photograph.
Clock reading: 4:59
